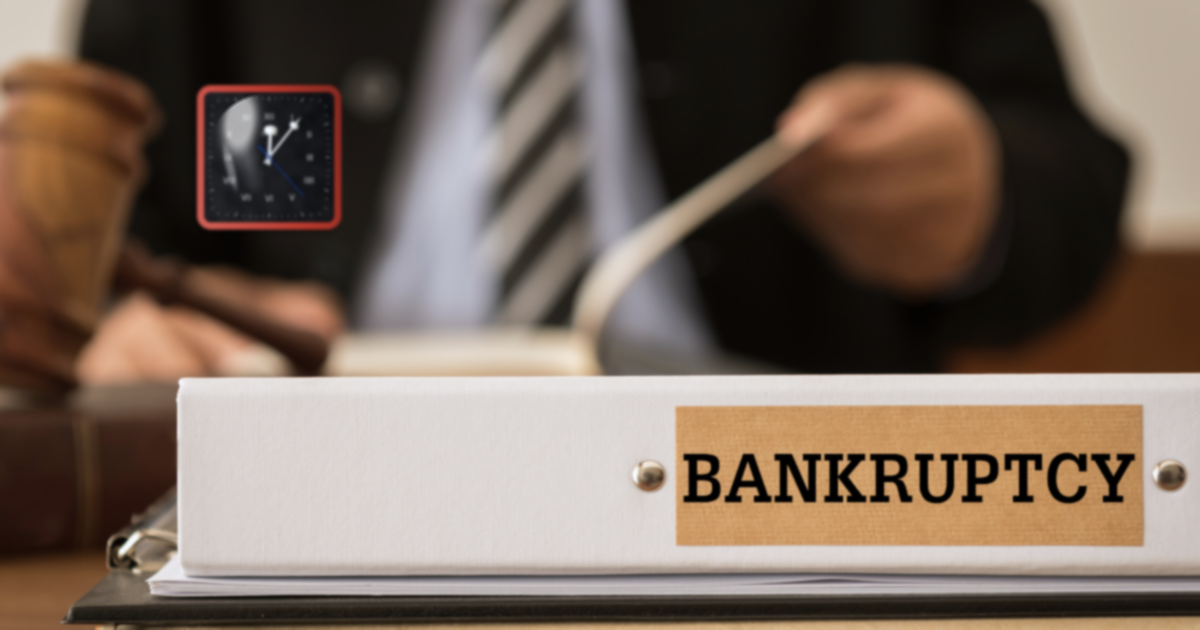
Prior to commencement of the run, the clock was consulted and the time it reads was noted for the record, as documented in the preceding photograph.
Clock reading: 12:06:23
